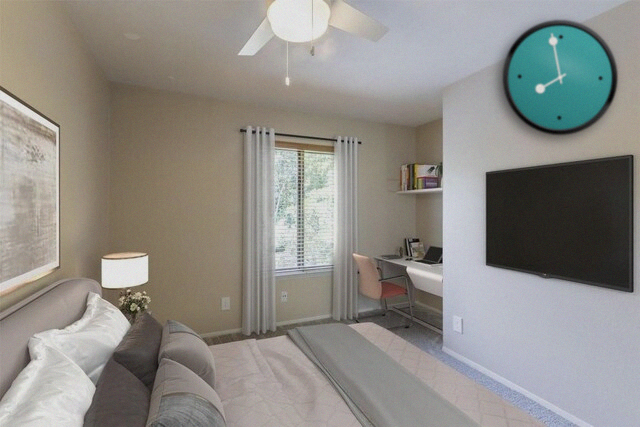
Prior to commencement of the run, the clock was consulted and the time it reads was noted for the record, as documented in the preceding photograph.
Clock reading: 7:58
